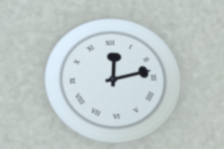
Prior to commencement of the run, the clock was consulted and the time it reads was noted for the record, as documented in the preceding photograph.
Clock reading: 12:13
